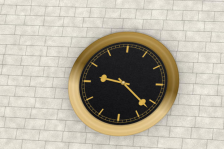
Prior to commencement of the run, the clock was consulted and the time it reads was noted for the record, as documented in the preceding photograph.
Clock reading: 9:22
